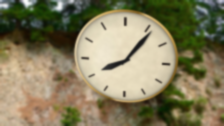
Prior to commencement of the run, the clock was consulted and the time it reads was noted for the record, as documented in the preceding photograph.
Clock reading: 8:06
